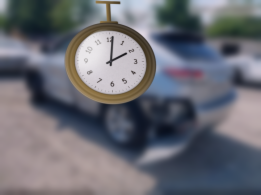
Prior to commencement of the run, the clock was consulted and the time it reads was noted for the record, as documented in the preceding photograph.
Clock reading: 2:01
